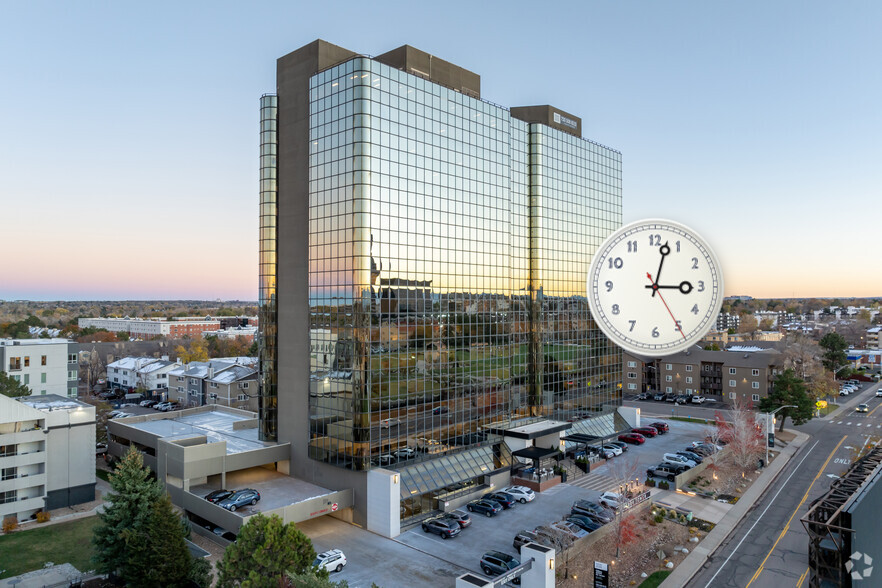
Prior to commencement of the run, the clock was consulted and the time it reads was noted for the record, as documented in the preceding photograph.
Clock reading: 3:02:25
